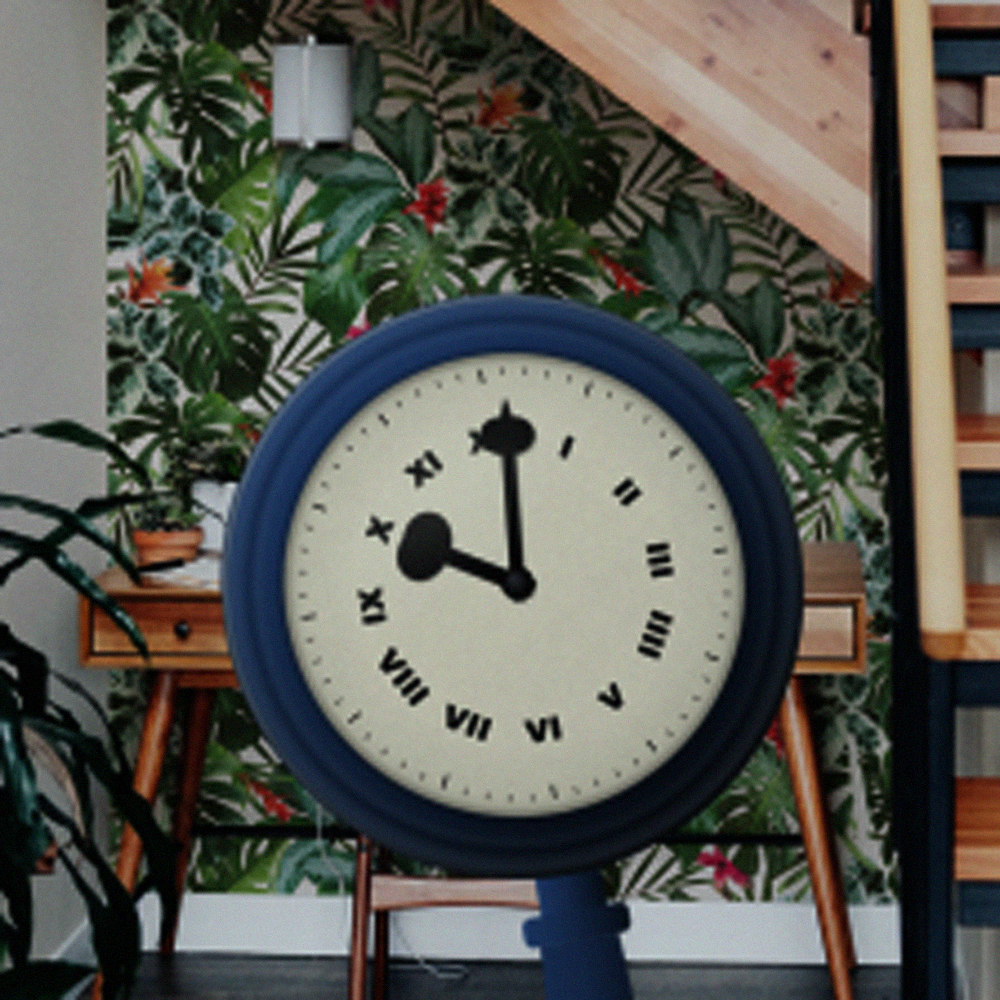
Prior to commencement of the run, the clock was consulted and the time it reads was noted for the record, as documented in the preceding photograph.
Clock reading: 10:01
